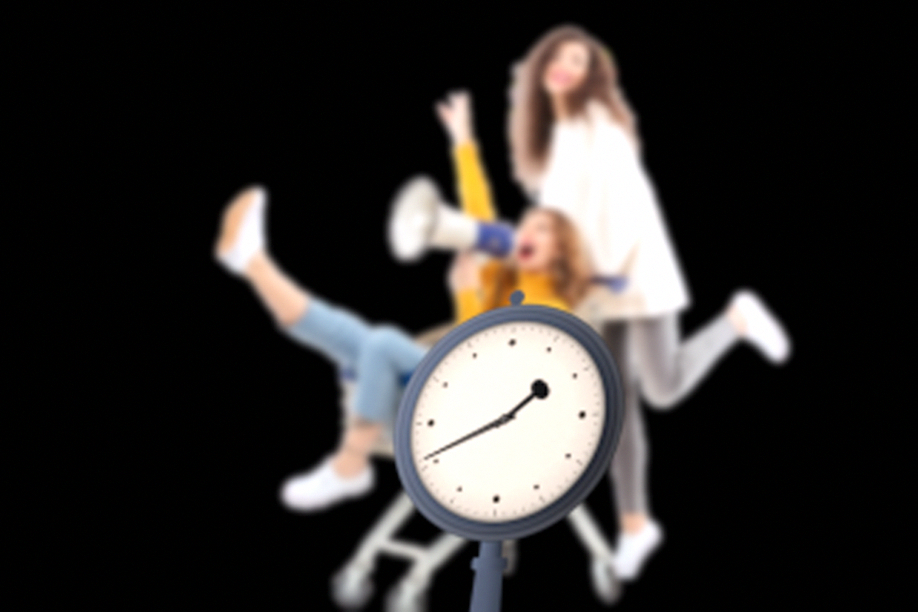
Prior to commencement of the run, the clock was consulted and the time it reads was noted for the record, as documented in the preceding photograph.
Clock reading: 1:41
